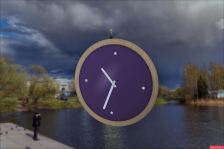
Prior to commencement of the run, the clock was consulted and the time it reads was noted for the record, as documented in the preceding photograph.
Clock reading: 10:33
